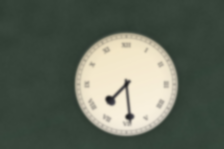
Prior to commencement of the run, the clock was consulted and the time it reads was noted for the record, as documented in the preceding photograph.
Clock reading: 7:29
